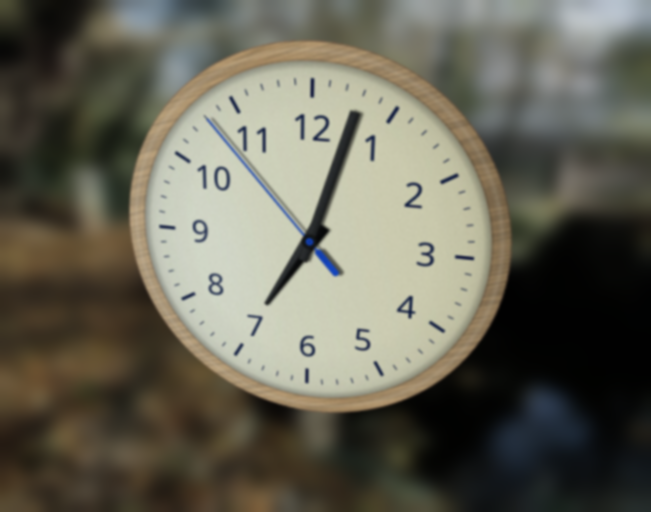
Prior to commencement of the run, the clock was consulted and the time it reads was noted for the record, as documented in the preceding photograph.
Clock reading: 7:02:53
